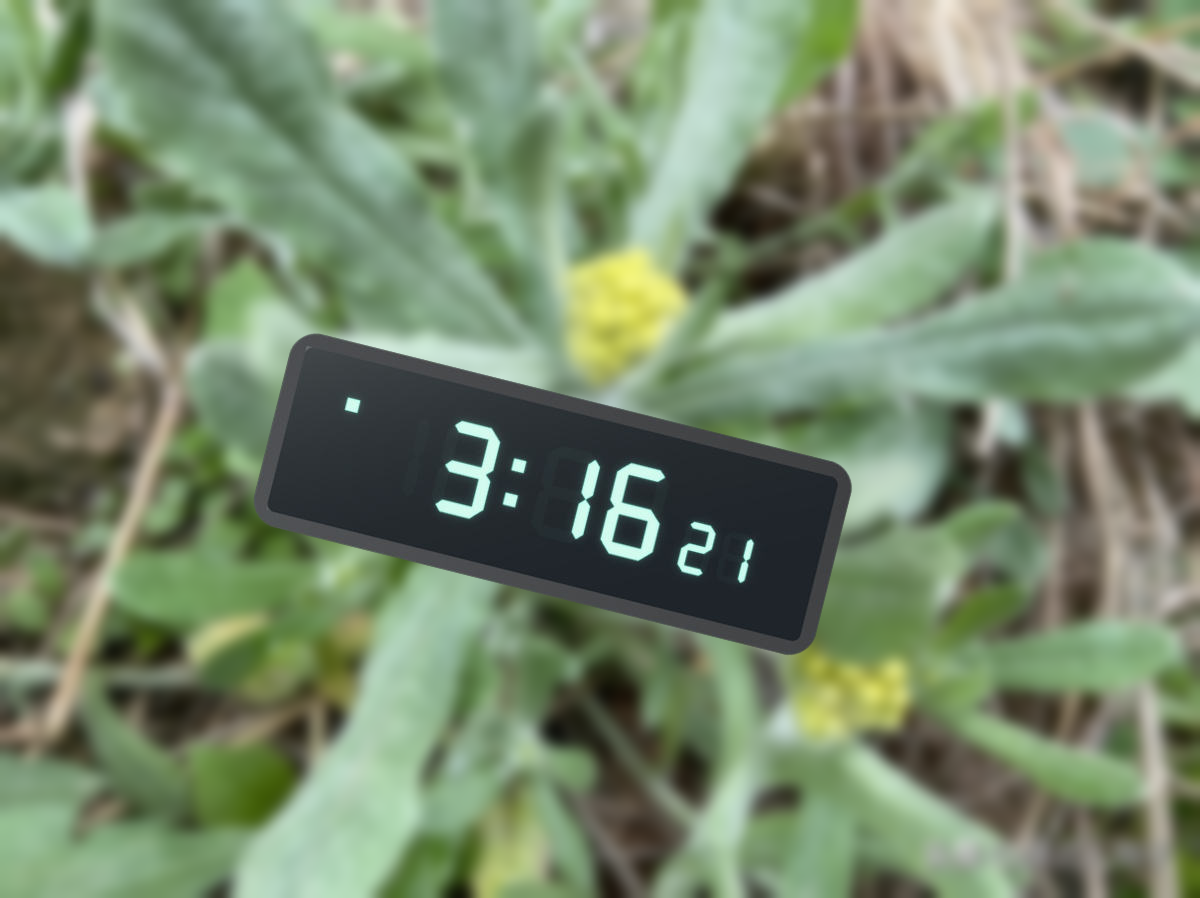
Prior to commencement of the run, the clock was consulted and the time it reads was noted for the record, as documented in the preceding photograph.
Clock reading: 3:16:21
